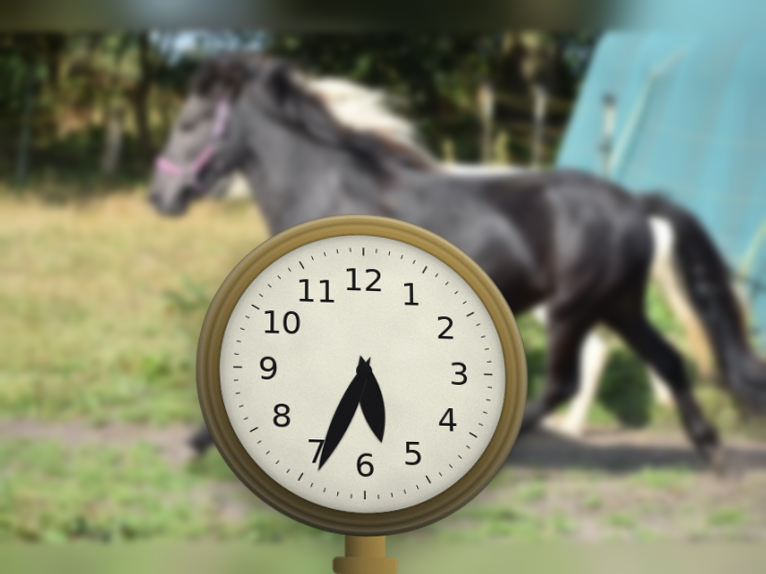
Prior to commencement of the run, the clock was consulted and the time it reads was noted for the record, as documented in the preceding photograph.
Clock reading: 5:34
